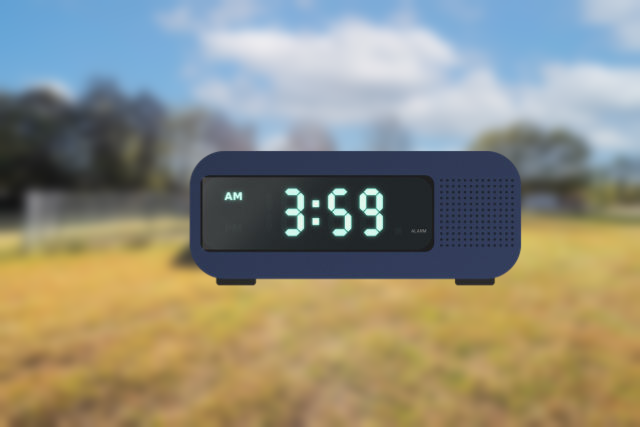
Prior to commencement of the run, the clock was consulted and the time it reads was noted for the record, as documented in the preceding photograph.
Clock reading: 3:59
